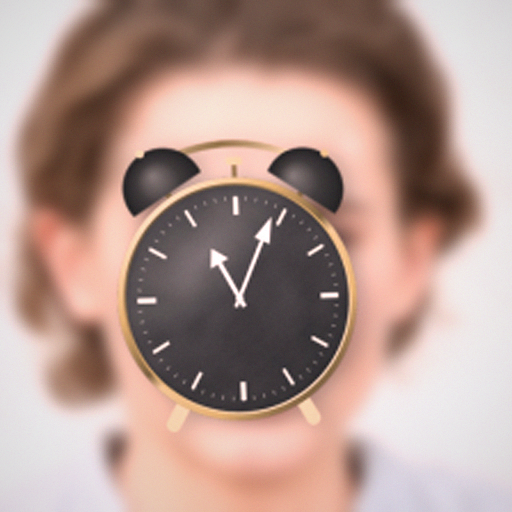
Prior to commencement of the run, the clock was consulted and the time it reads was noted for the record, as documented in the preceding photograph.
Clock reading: 11:04
